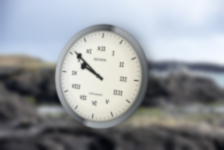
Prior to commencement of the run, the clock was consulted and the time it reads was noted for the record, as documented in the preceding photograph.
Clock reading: 9:51
